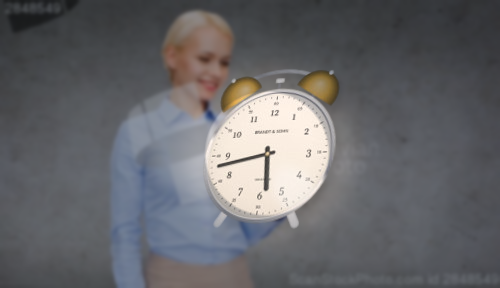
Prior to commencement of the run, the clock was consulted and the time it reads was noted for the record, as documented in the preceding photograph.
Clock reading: 5:43
